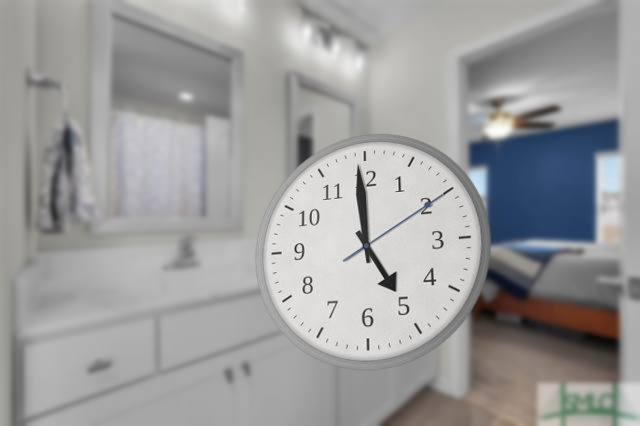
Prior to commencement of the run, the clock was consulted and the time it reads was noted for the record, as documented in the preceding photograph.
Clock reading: 4:59:10
